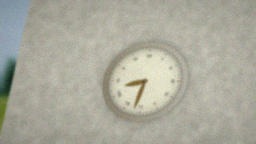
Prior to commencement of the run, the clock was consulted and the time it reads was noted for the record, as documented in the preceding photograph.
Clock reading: 8:32
